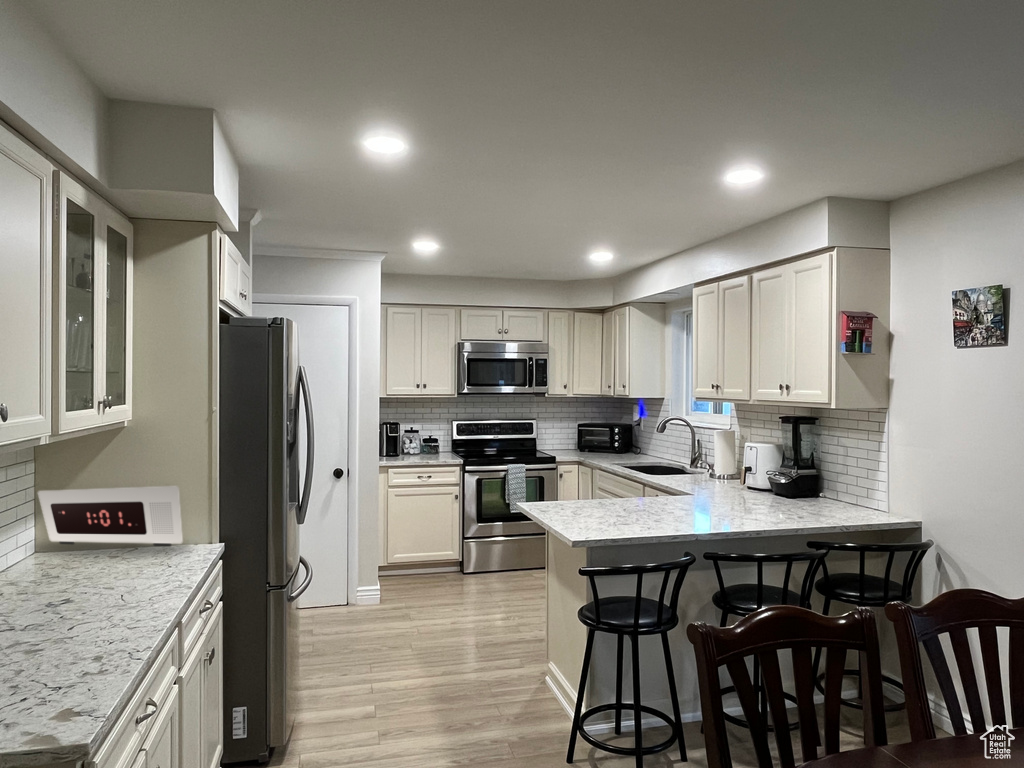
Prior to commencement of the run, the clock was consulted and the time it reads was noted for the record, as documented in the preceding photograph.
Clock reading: 1:01
